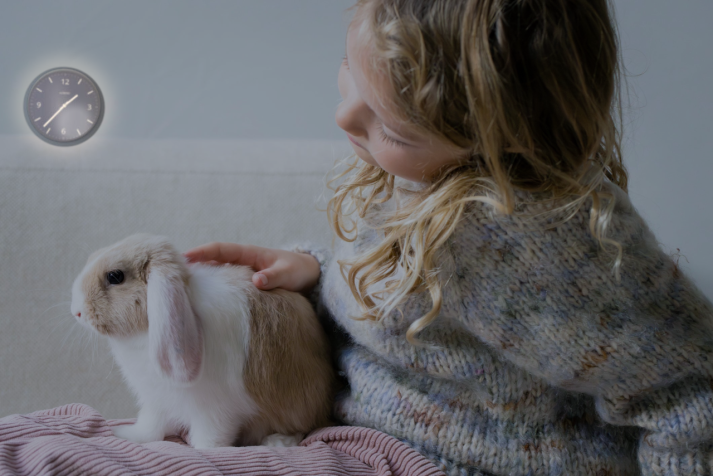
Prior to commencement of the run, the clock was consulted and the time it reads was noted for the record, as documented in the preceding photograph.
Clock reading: 1:37
